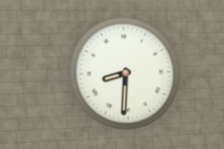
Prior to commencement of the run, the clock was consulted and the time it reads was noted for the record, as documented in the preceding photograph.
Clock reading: 8:31
